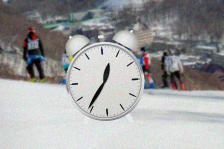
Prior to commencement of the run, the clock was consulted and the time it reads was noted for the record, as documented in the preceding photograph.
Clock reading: 12:36
